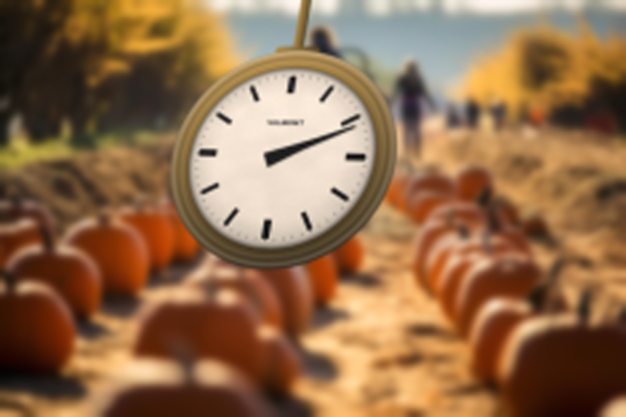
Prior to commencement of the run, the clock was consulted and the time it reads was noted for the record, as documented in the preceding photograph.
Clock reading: 2:11
